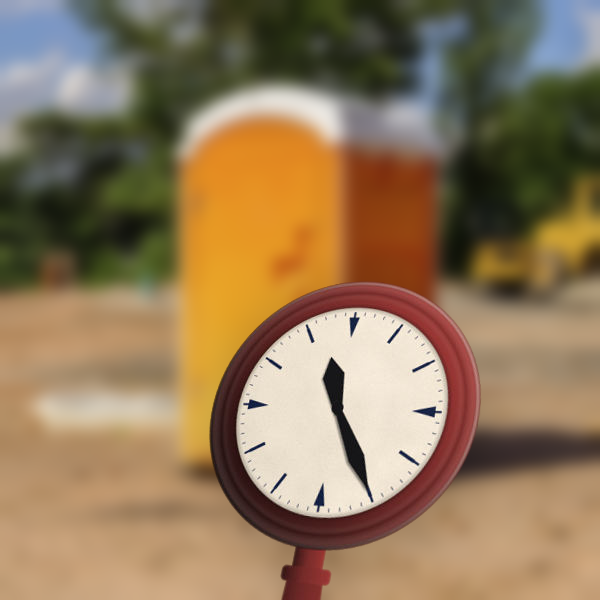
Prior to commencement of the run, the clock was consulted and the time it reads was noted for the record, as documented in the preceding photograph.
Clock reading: 11:25
